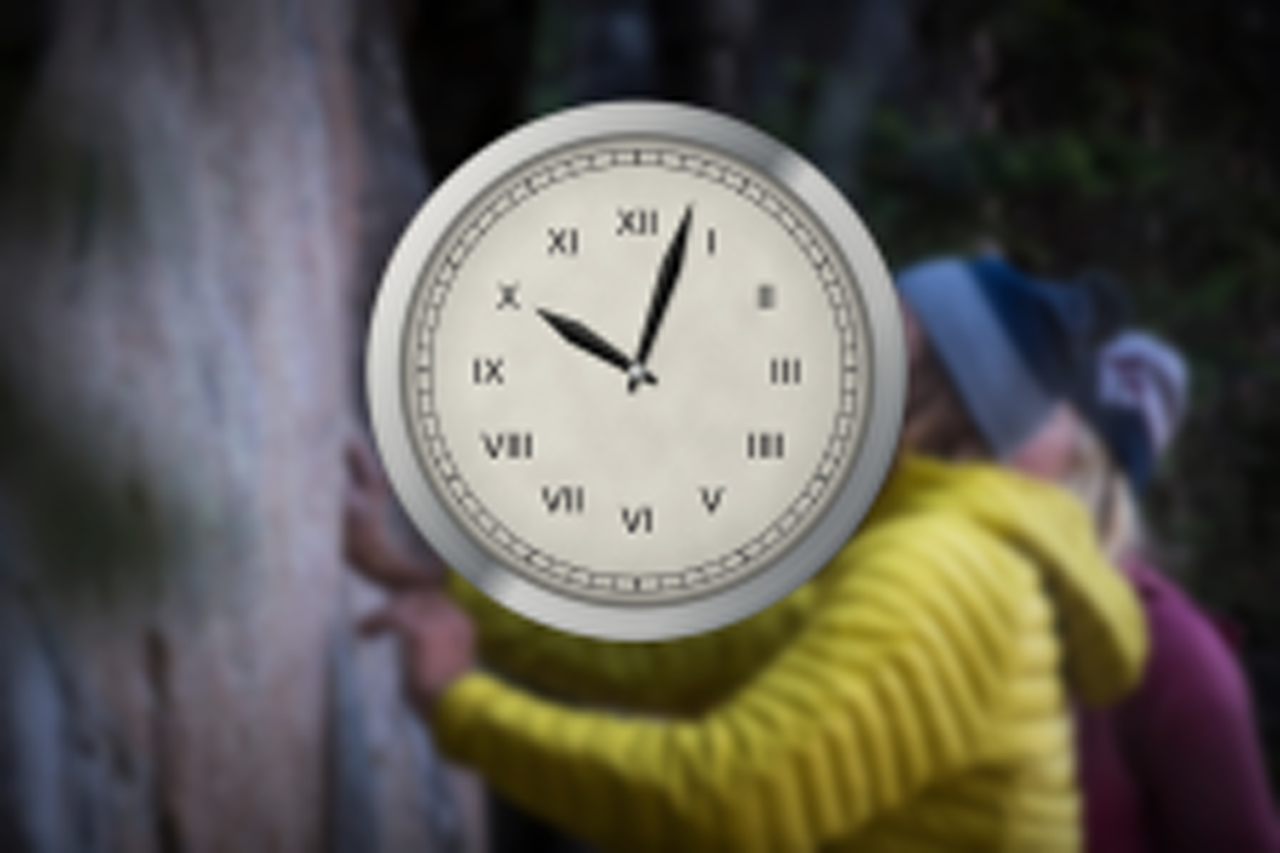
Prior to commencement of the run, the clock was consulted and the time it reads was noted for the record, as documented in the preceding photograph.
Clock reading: 10:03
